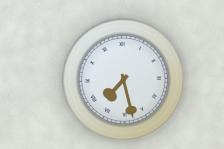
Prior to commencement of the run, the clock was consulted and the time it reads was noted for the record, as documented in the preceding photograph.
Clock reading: 7:28
